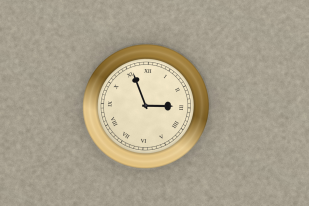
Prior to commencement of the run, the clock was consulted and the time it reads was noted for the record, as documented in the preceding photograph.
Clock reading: 2:56
